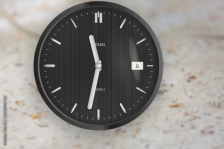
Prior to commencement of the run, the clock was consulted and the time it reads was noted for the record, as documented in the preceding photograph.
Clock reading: 11:32
